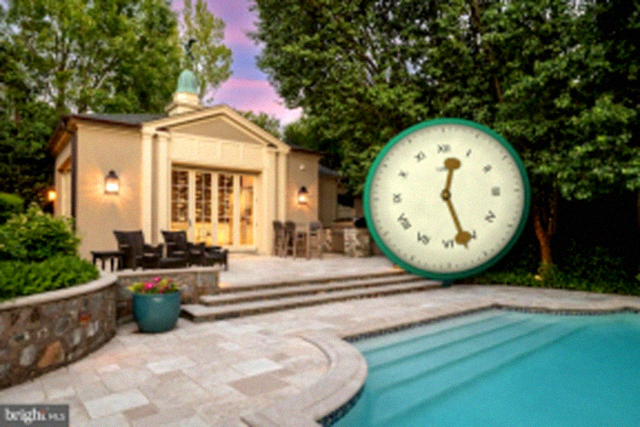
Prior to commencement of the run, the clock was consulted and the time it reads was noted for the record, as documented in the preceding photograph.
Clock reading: 12:27
